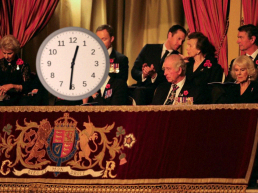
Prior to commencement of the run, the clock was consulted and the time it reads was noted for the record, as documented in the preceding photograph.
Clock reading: 12:31
